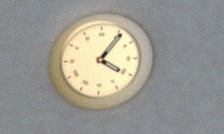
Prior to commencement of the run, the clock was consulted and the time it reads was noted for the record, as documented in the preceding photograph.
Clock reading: 4:06
